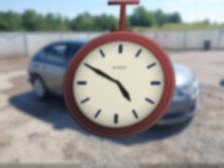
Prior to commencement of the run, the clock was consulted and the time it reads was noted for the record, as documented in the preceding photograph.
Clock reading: 4:50
